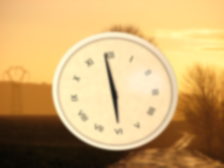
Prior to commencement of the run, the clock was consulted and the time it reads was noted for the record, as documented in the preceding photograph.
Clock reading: 5:59
